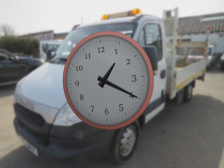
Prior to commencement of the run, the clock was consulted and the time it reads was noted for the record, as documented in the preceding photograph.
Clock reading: 1:20
